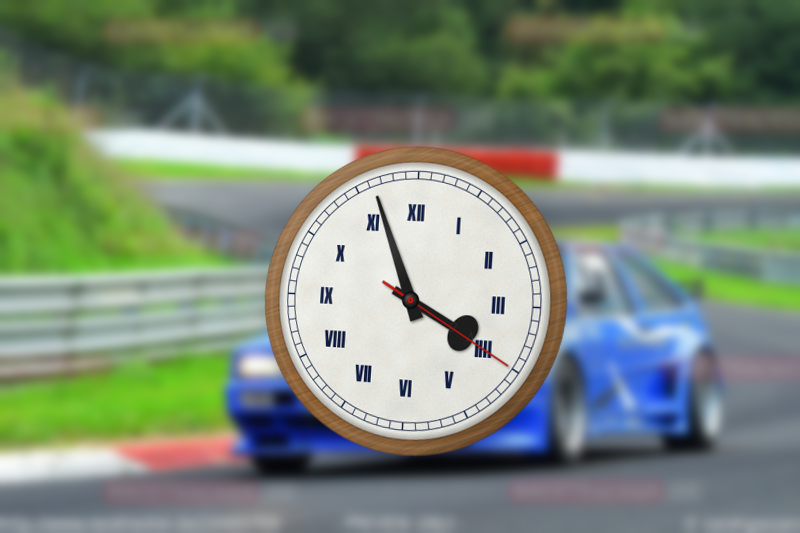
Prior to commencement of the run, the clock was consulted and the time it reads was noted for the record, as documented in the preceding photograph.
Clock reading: 3:56:20
